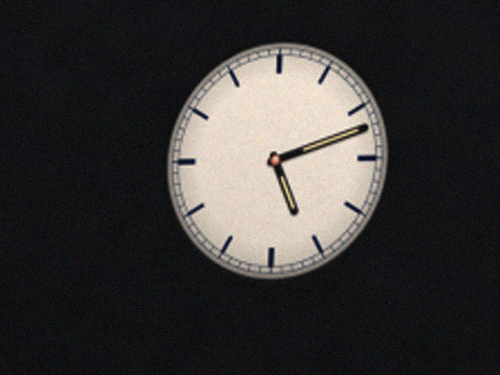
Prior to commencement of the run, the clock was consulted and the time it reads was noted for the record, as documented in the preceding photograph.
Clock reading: 5:12
